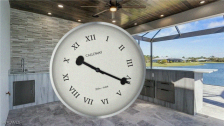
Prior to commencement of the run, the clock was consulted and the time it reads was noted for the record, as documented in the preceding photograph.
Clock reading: 10:21
